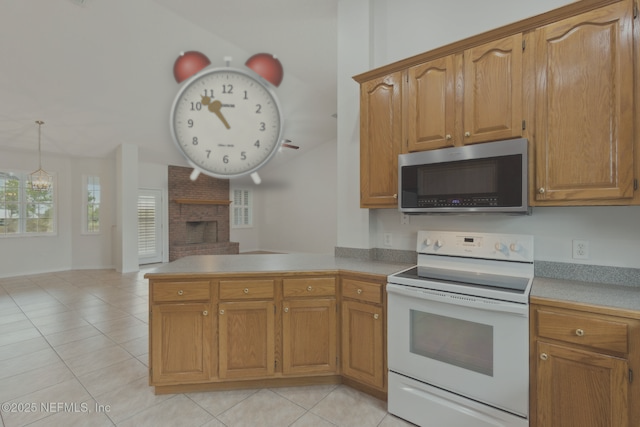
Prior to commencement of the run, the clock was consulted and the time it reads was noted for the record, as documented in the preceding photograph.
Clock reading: 10:53
